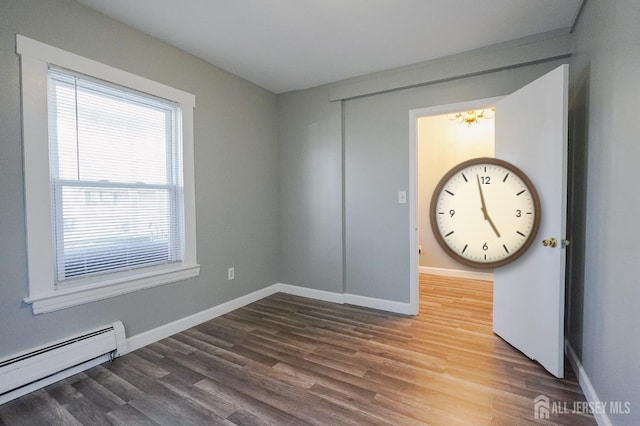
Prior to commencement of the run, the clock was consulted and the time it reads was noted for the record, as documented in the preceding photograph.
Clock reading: 4:58
